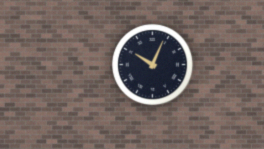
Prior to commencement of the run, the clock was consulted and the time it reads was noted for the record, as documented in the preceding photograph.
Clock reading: 10:04
